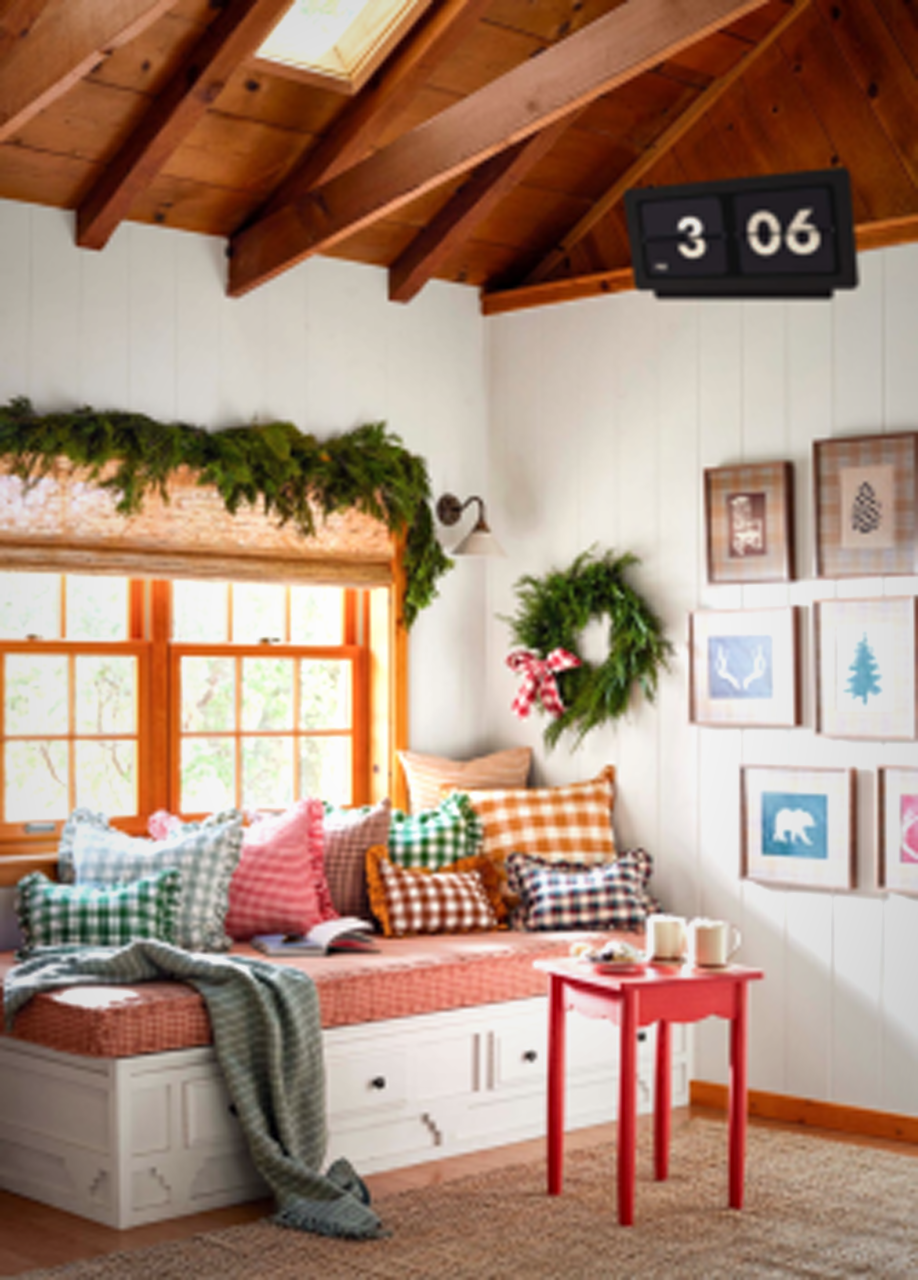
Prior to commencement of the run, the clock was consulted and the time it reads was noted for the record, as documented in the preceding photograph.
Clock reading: 3:06
